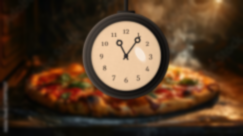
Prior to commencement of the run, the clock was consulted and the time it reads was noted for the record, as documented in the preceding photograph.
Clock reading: 11:06
